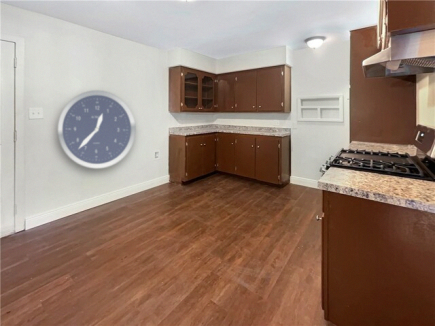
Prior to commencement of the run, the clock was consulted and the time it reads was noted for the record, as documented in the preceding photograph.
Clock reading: 12:37
